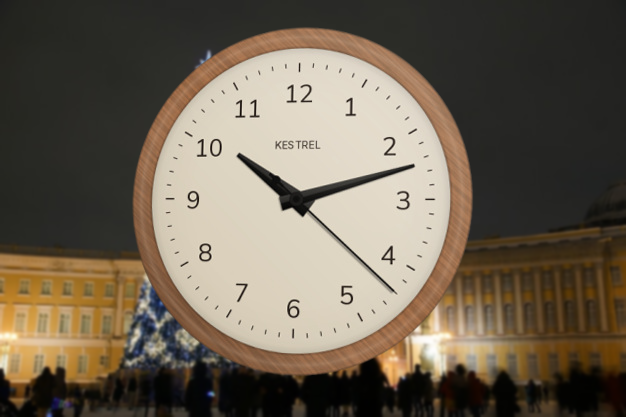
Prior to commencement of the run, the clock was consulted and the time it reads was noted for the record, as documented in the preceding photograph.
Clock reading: 10:12:22
